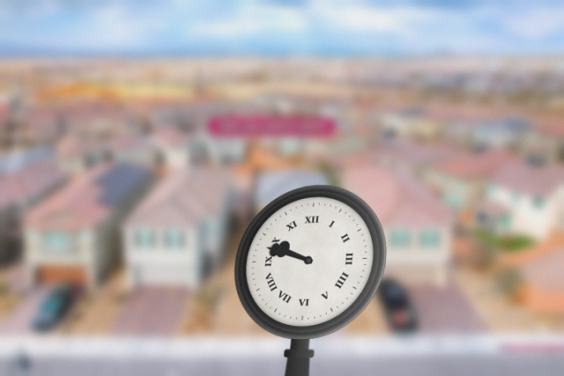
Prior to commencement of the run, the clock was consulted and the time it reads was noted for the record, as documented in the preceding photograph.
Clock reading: 9:48
